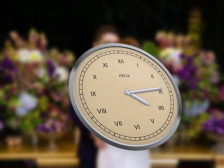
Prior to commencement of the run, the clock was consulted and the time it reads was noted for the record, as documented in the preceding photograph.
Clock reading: 4:14
